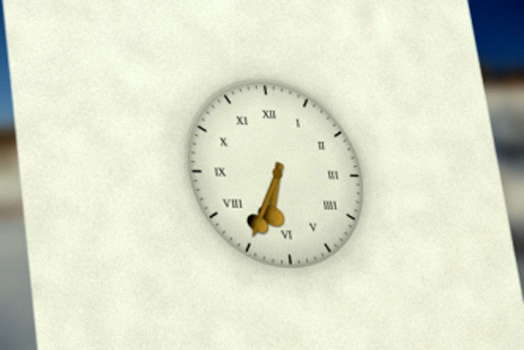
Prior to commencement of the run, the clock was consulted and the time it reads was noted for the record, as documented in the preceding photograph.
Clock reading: 6:35
